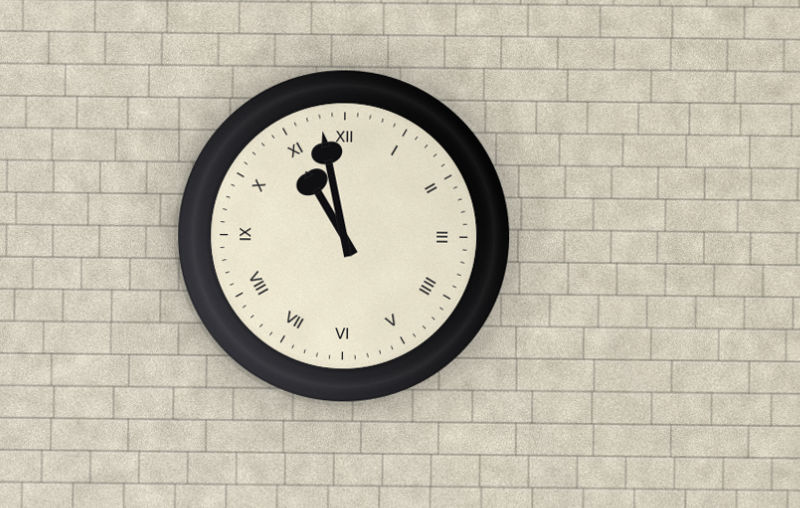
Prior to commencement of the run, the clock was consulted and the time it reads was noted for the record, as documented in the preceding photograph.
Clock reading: 10:58
